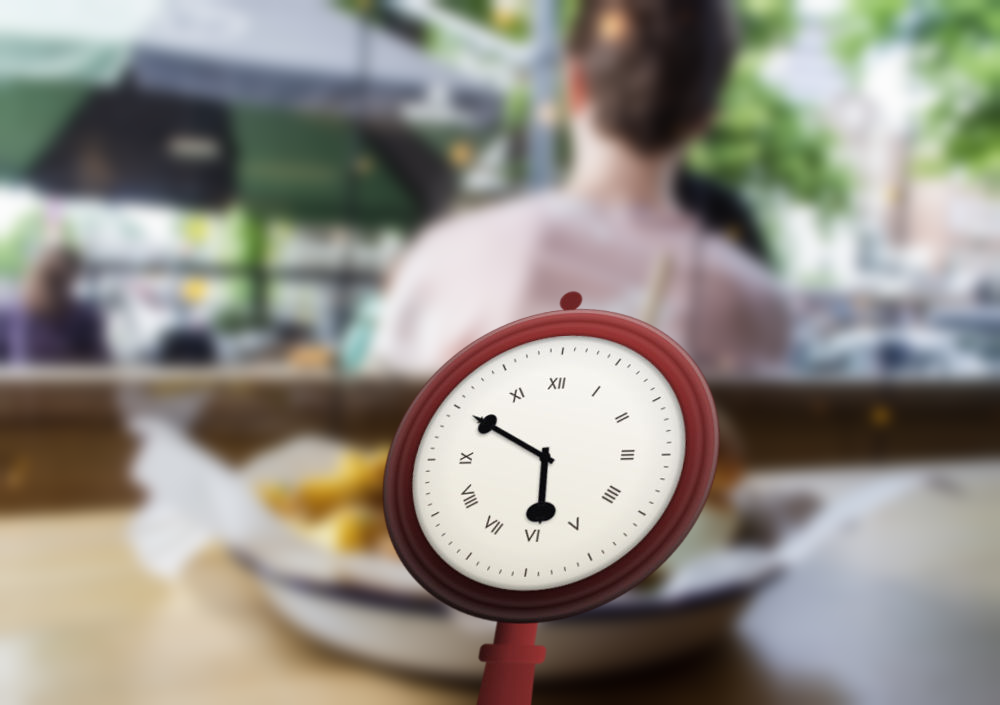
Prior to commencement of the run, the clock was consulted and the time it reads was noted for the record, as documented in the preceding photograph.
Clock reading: 5:50
